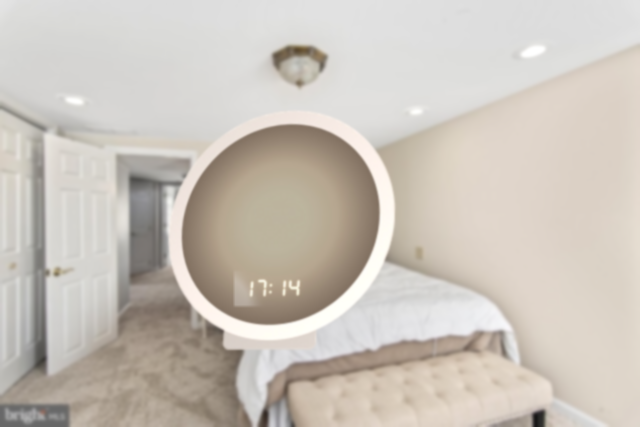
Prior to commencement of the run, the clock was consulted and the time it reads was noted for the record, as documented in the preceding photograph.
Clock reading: 17:14
